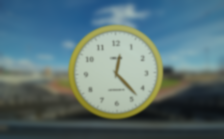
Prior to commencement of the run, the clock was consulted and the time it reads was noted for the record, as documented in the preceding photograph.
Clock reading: 12:23
